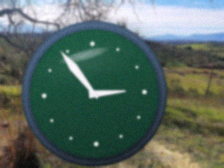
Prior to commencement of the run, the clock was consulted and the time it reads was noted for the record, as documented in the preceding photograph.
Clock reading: 2:54
